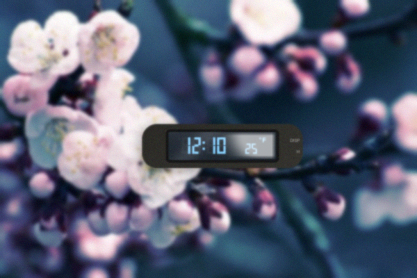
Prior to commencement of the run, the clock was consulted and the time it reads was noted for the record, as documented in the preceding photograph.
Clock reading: 12:10
